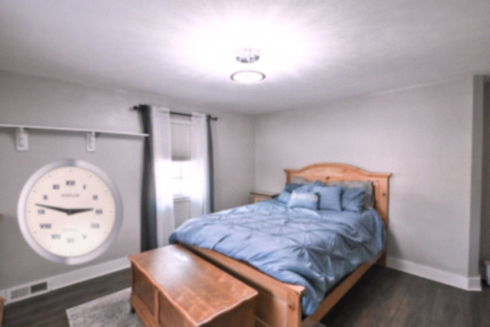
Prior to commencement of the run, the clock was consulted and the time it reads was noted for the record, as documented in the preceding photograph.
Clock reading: 2:47
